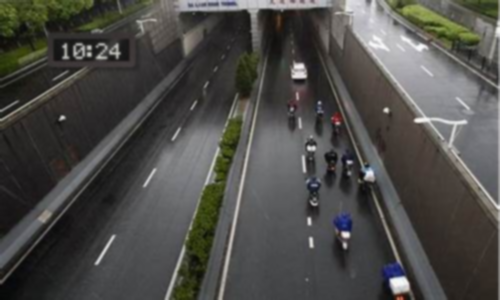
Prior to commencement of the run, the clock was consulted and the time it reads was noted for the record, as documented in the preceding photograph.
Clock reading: 10:24
